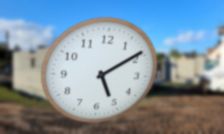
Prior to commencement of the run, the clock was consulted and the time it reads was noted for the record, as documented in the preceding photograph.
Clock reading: 5:09
